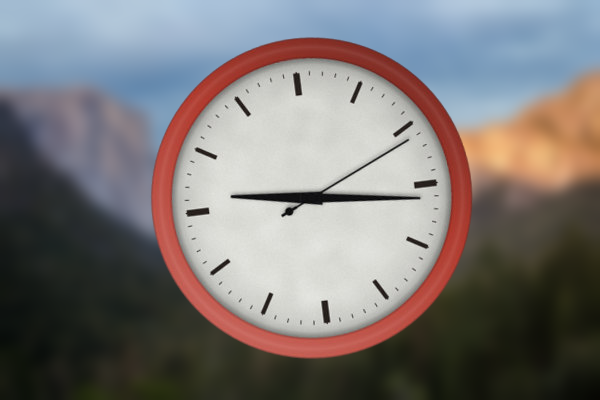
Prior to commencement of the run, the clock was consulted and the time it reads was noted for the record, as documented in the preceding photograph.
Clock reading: 9:16:11
